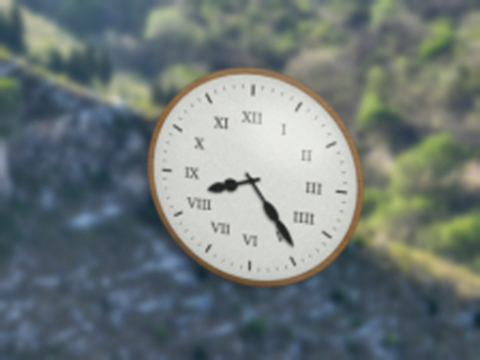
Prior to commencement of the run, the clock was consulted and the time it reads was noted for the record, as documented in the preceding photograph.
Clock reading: 8:24
